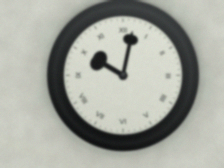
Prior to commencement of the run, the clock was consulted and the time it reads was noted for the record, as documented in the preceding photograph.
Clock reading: 10:02
